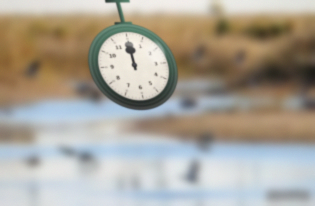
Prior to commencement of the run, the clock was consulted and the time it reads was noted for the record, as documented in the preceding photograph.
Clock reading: 12:00
